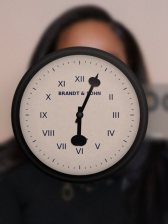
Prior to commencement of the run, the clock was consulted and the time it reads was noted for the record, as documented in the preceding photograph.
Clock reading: 6:04
